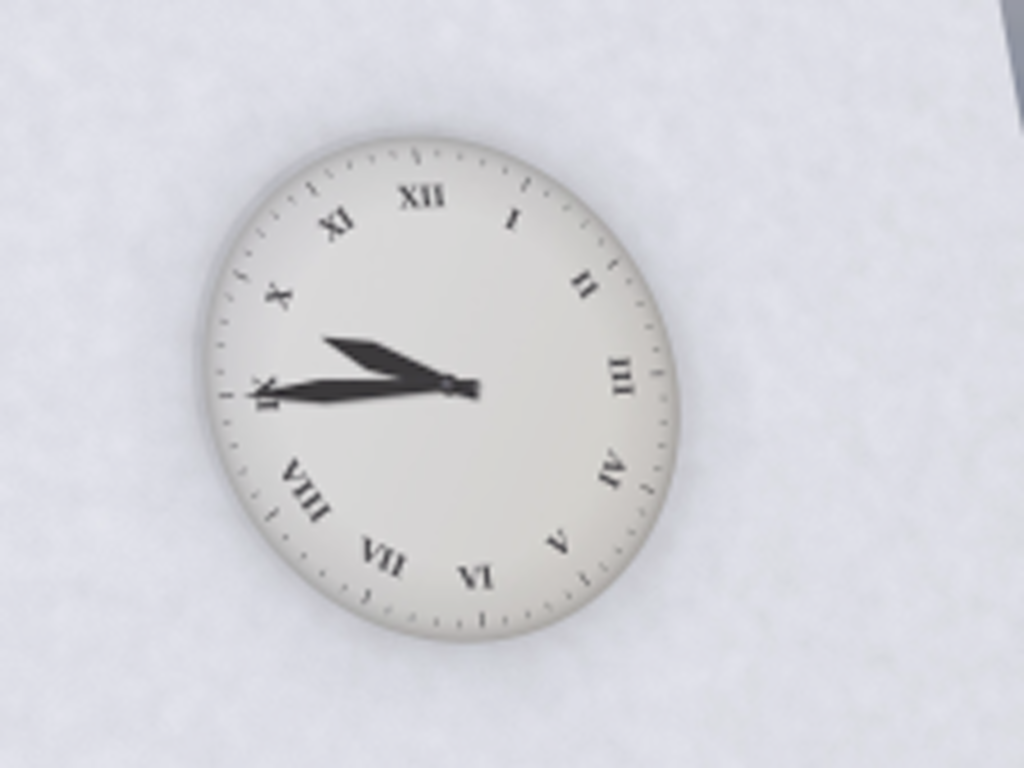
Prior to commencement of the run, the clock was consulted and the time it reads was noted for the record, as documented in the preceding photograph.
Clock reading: 9:45
